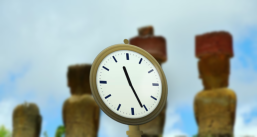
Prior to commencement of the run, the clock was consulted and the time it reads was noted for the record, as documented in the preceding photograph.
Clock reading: 11:26
